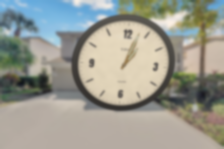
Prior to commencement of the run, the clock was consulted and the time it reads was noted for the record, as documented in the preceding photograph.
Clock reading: 1:03
